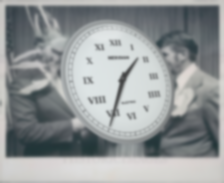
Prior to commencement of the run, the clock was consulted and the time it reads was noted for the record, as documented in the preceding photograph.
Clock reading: 1:35
